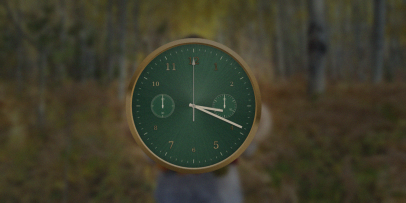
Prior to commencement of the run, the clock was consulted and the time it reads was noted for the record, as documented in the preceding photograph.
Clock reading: 3:19
